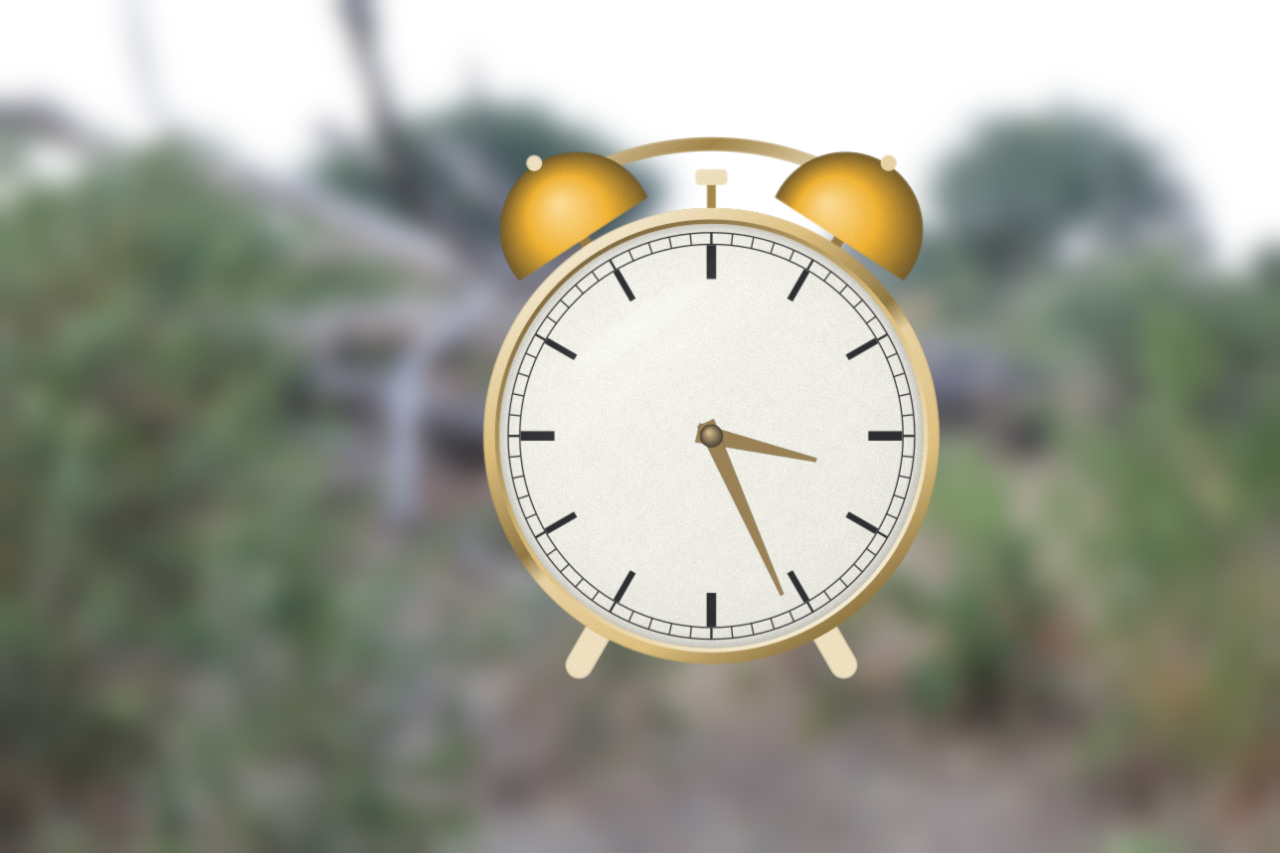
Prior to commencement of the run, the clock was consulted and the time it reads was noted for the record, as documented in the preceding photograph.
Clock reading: 3:26
